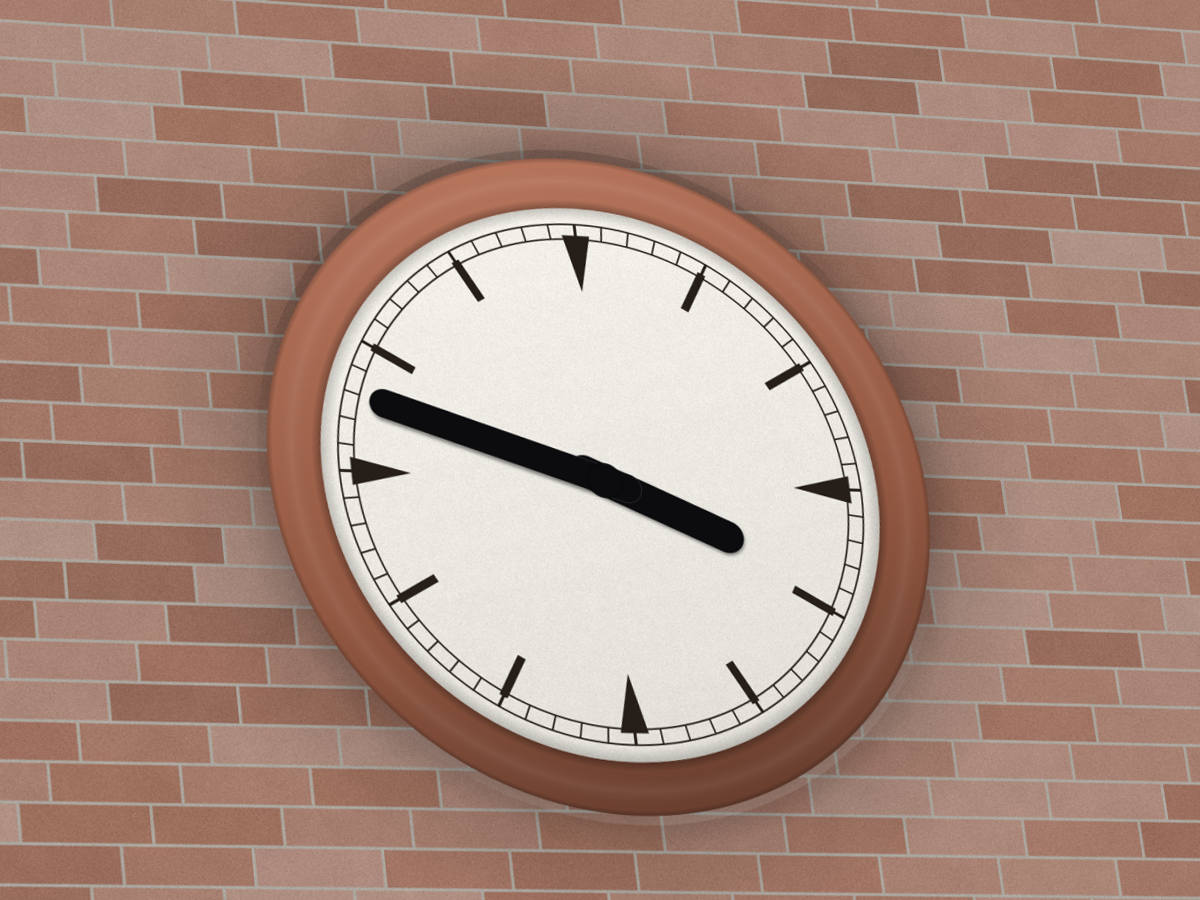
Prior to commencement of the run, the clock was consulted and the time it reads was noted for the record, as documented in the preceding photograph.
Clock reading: 3:48
